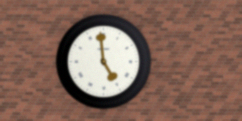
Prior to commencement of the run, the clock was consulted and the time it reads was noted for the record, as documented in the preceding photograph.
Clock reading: 4:59
